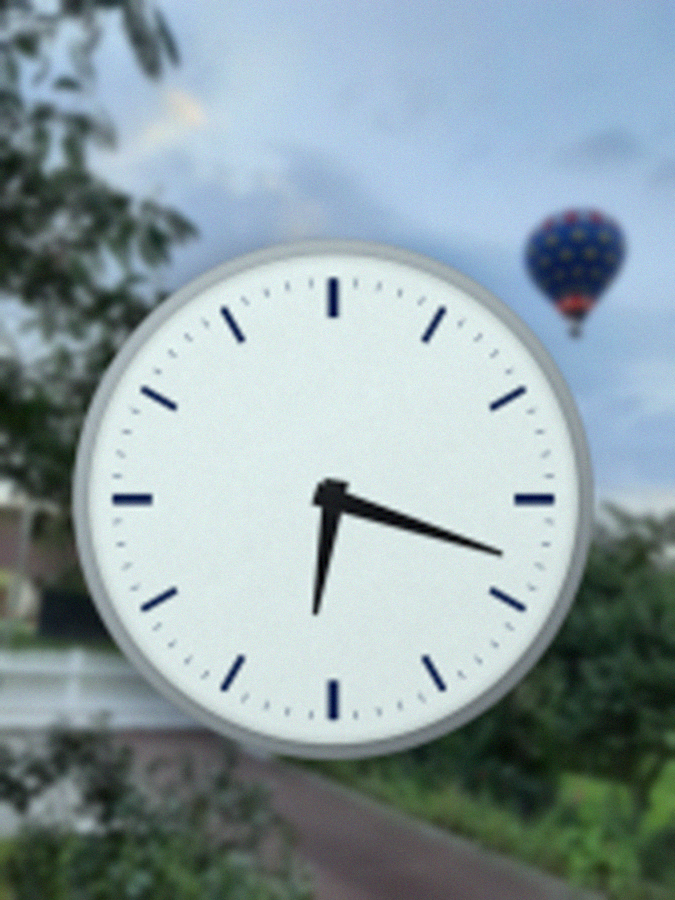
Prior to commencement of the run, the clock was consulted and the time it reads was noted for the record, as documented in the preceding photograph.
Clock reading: 6:18
